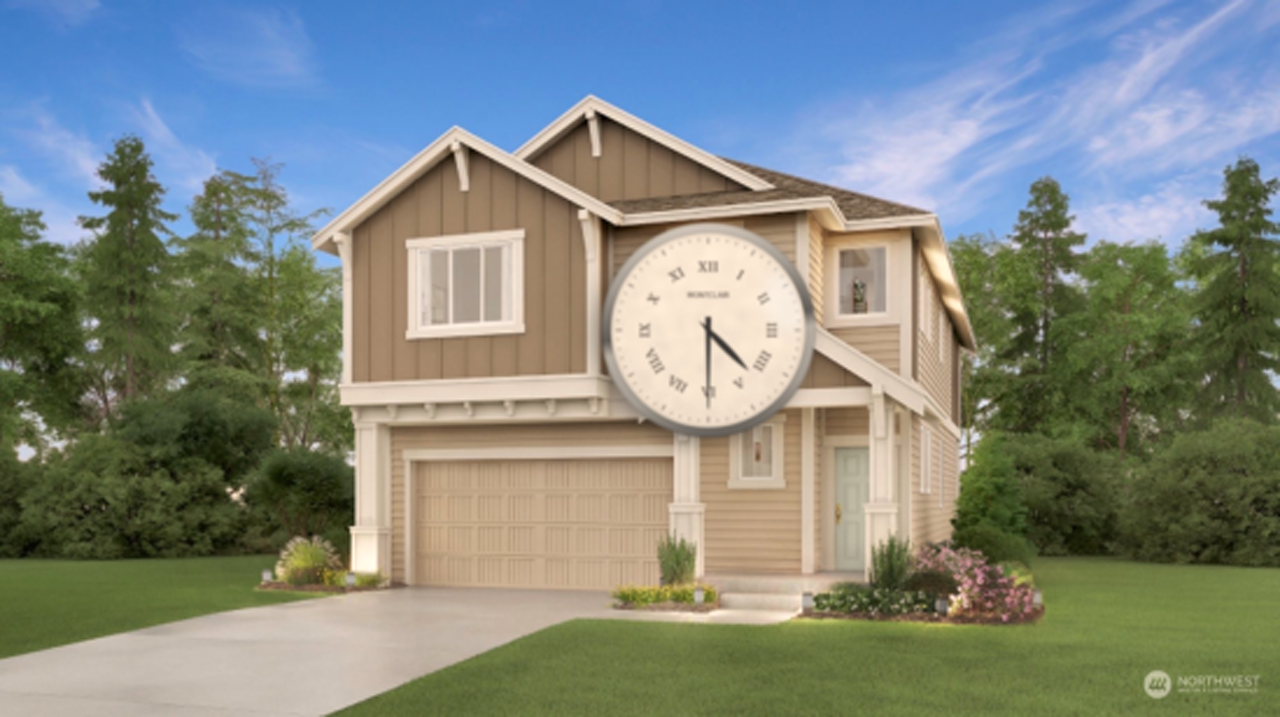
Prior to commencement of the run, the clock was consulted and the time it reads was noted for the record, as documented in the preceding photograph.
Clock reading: 4:30
